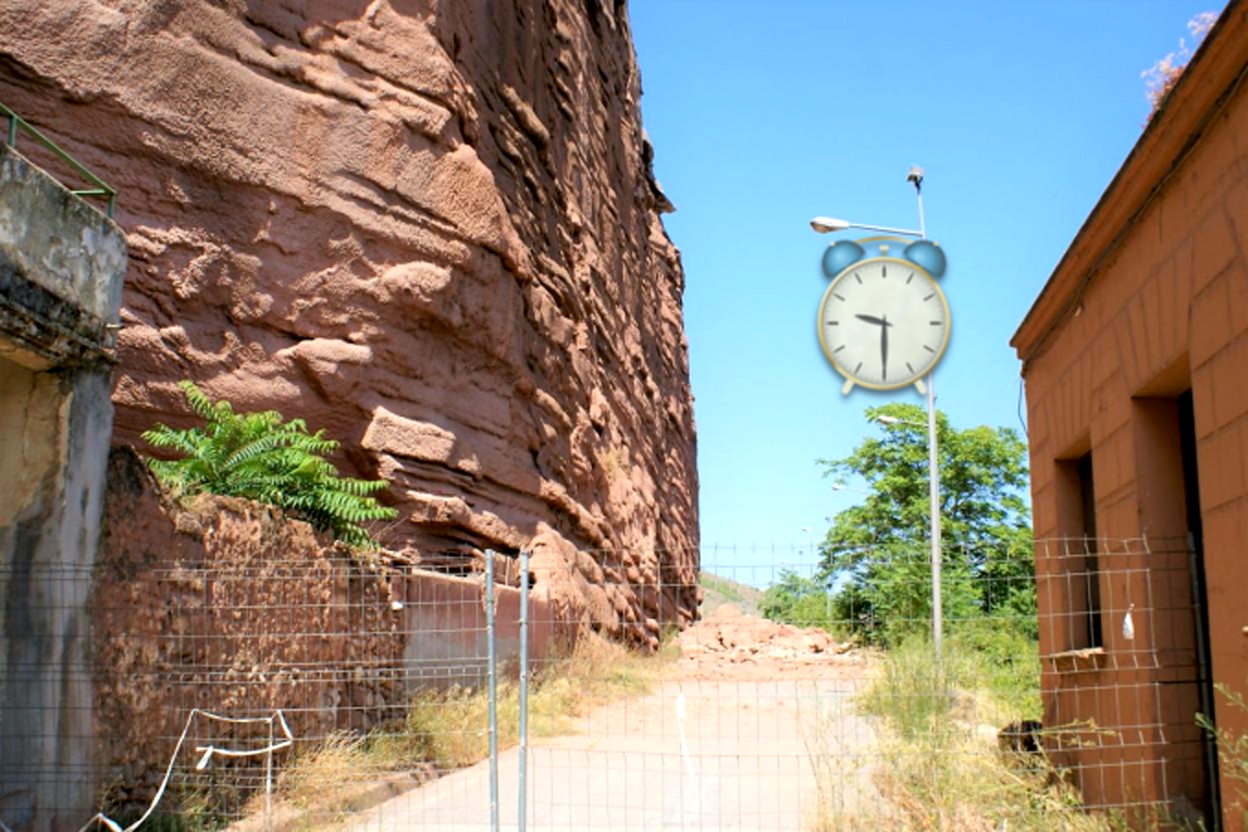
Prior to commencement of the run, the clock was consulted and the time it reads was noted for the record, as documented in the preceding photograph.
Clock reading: 9:30
